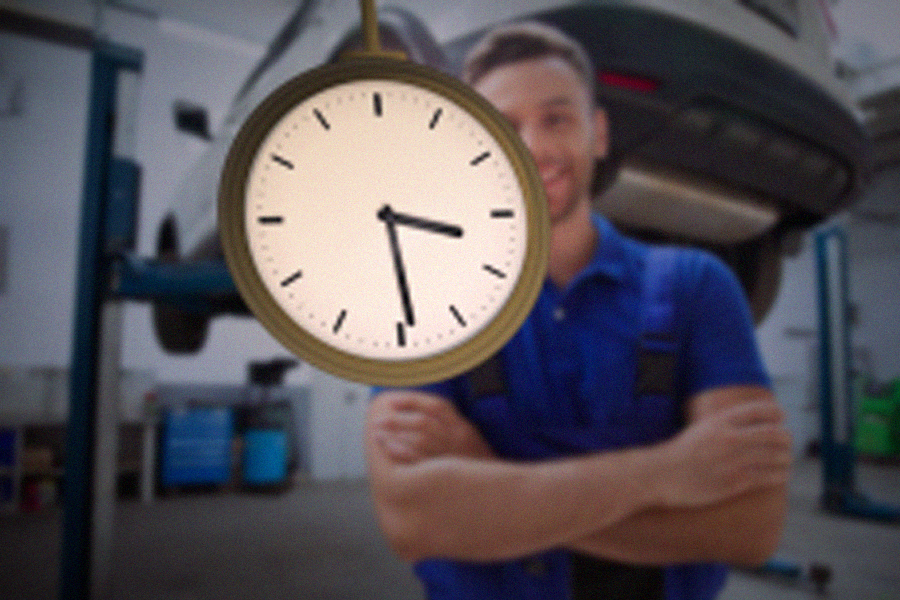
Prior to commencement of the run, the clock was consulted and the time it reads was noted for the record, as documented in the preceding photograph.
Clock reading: 3:29
